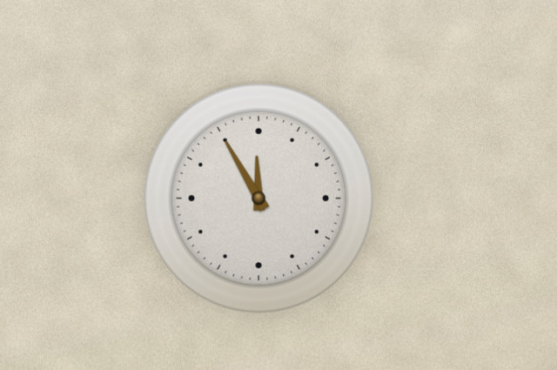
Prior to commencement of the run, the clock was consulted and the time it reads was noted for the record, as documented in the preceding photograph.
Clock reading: 11:55
